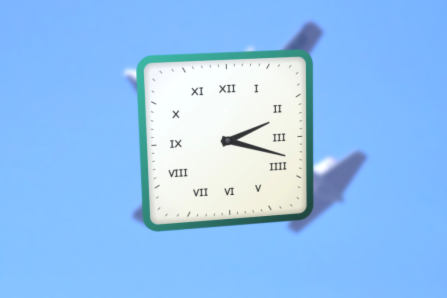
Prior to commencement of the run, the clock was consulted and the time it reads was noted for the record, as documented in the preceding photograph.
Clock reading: 2:18
